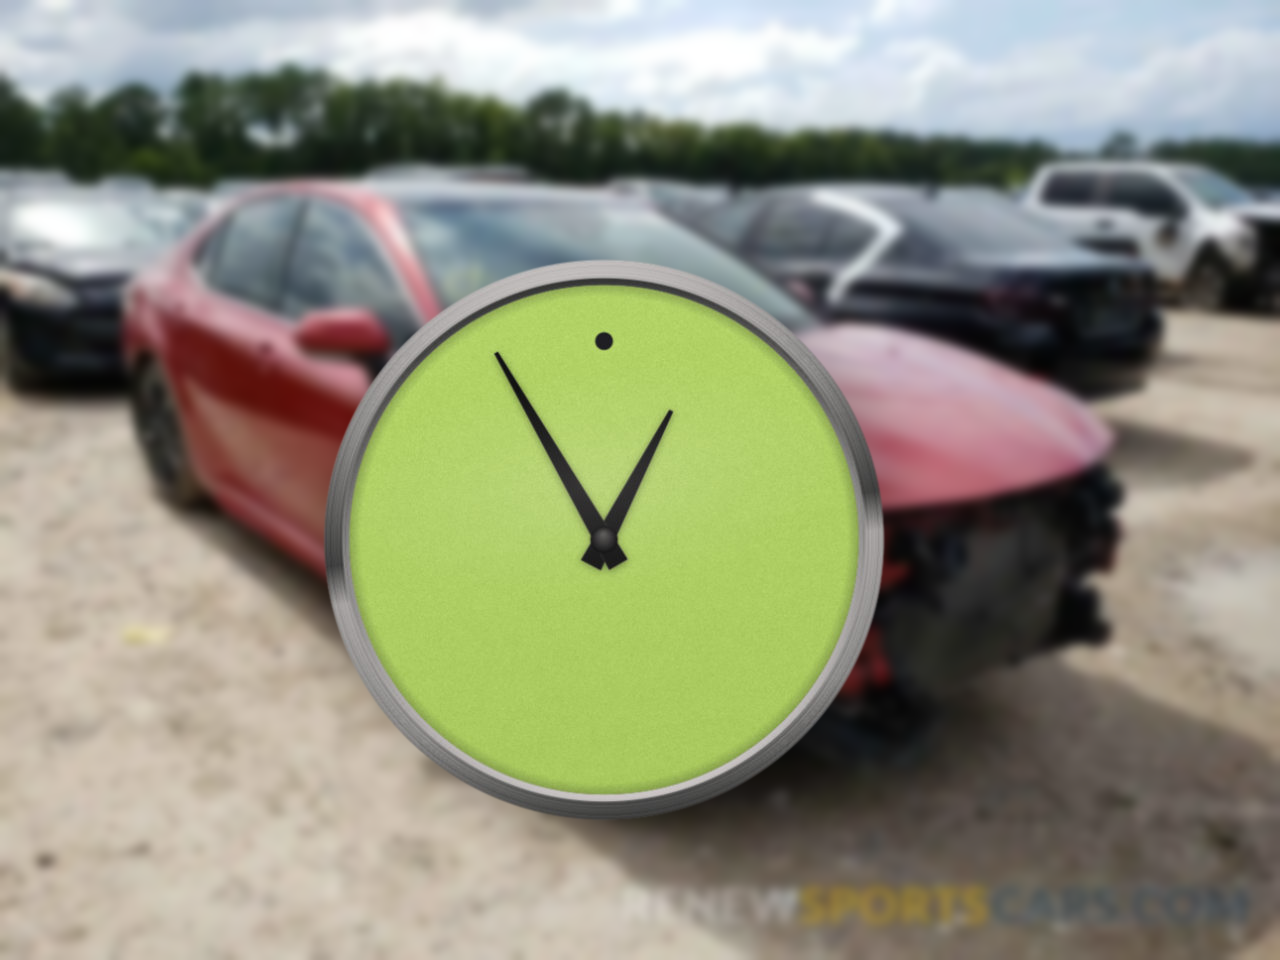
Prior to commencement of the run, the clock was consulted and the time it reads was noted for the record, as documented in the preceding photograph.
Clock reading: 12:55
